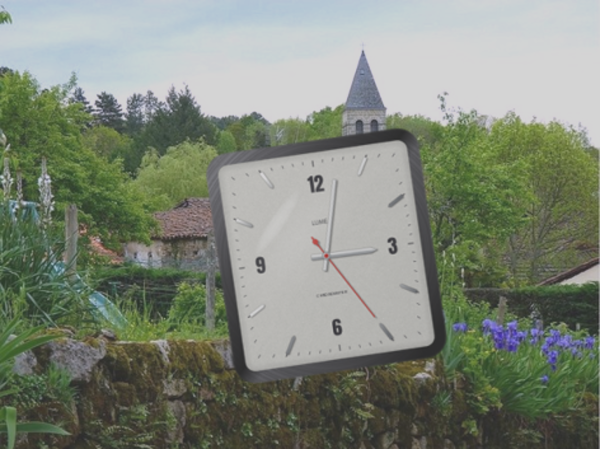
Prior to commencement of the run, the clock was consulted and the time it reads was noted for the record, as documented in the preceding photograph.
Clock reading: 3:02:25
